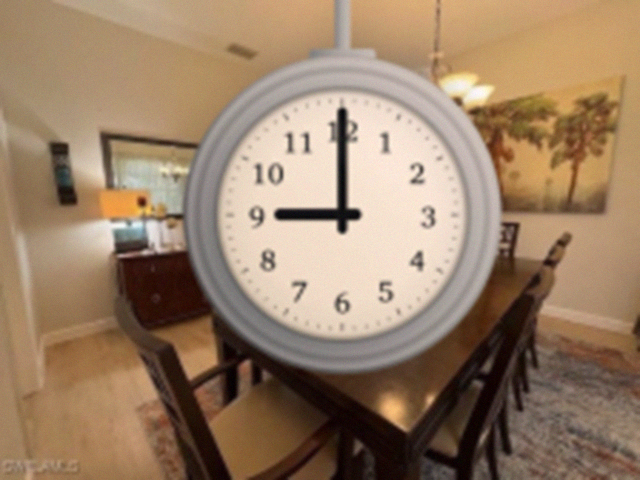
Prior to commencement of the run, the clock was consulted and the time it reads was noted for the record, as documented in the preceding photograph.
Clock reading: 9:00
